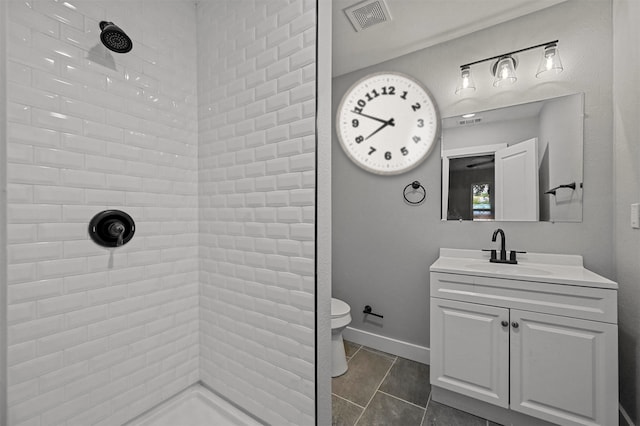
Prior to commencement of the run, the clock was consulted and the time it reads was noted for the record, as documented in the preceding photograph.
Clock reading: 7:48
